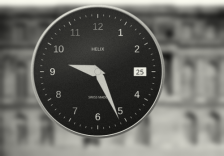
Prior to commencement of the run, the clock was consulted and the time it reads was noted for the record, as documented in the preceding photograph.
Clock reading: 9:26
